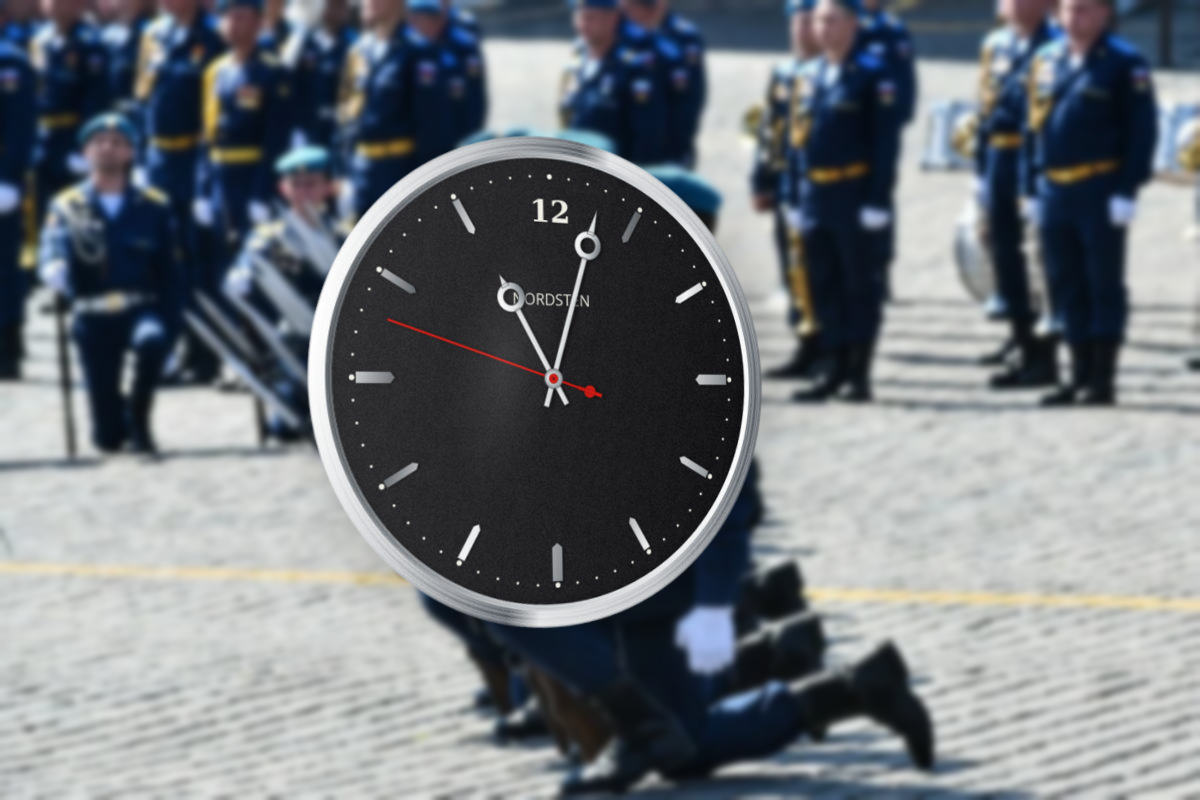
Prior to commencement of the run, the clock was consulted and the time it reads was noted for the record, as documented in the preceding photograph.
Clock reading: 11:02:48
